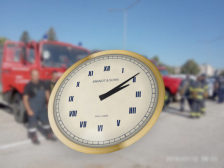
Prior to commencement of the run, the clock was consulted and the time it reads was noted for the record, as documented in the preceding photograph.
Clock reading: 2:09
